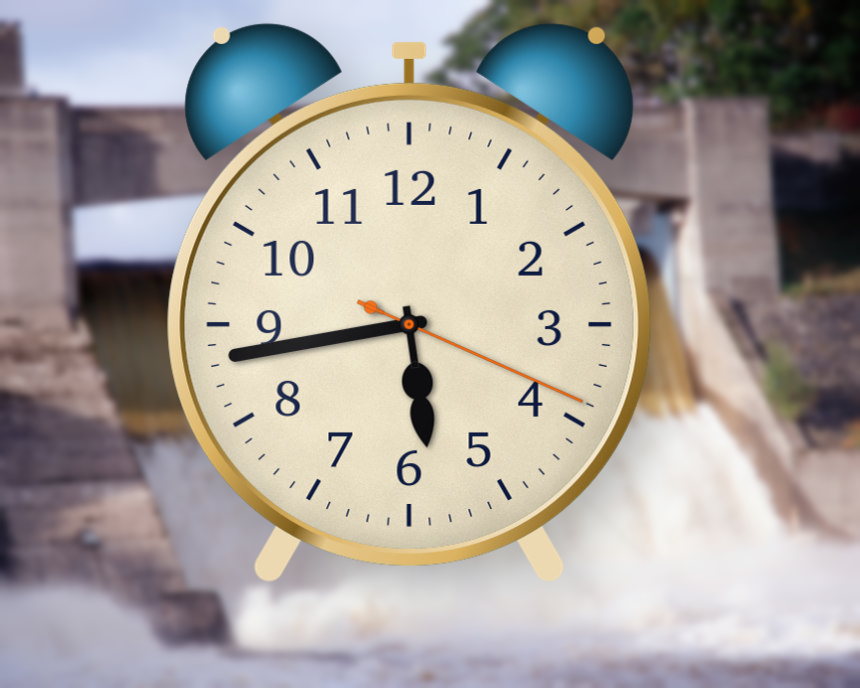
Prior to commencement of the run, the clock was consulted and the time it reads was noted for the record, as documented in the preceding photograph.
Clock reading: 5:43:19
